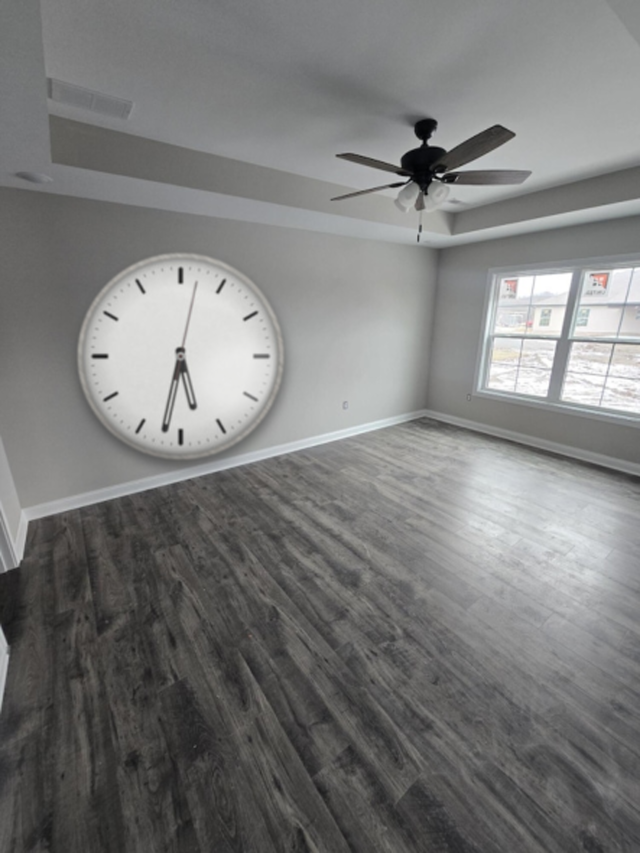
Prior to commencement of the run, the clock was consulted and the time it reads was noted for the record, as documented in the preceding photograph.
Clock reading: 5:32:02
